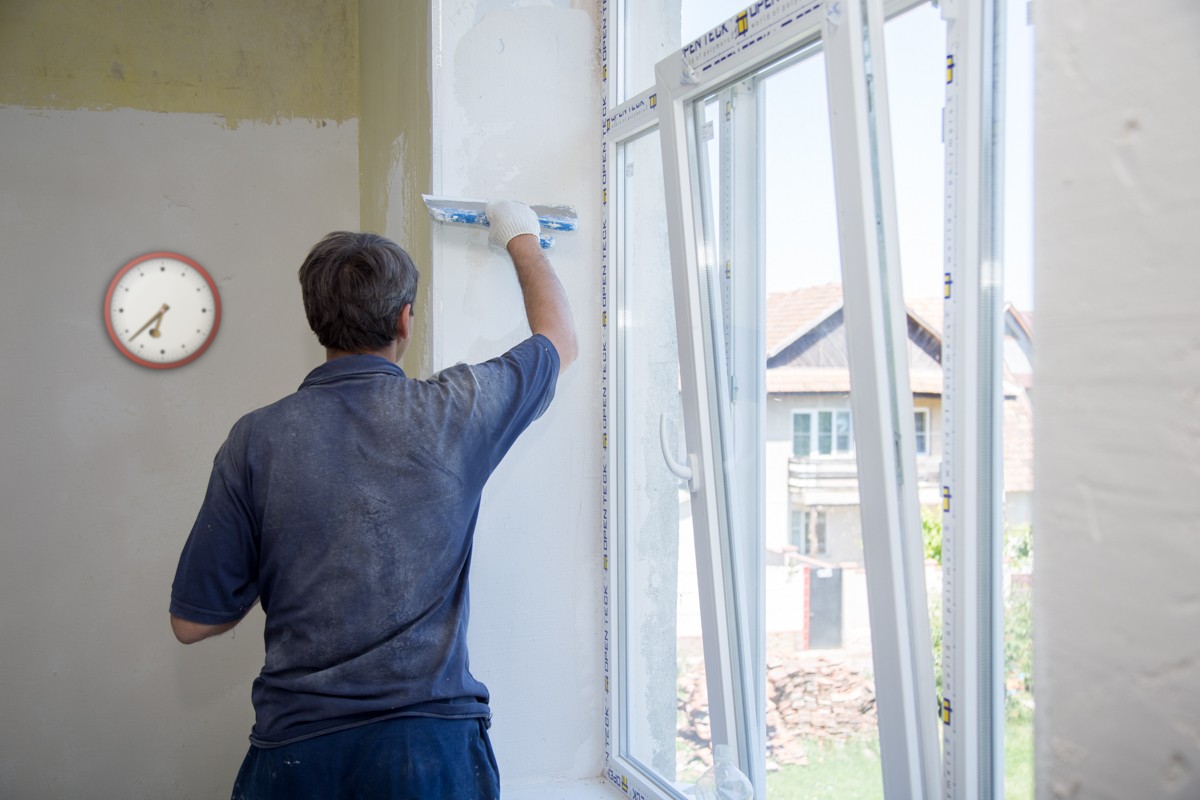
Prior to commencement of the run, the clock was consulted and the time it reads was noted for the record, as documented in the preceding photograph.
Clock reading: 6:38
